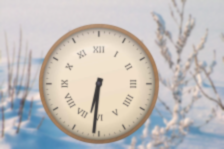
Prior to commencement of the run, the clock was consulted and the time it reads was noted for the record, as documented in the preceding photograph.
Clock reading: 6:31
